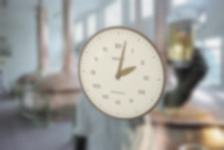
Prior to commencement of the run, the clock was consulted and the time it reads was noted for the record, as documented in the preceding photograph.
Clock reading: 2:02
